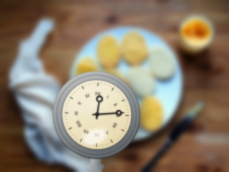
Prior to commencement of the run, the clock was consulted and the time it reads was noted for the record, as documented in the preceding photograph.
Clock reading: 12:14
